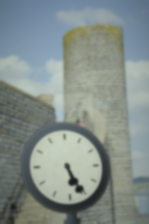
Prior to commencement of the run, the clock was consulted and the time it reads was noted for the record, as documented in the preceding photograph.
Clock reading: 5:26
